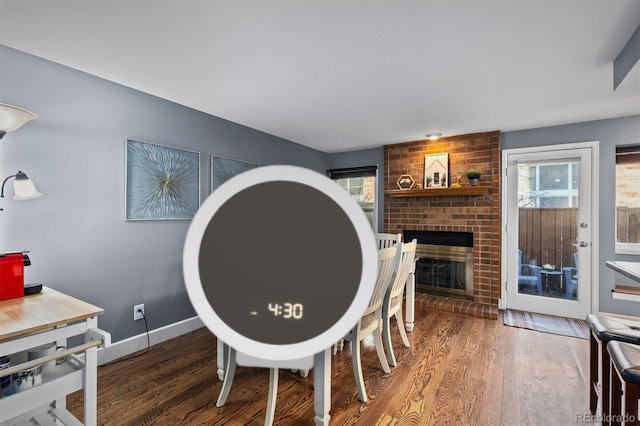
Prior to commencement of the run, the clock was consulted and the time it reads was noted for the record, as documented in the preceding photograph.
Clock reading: 4:30
